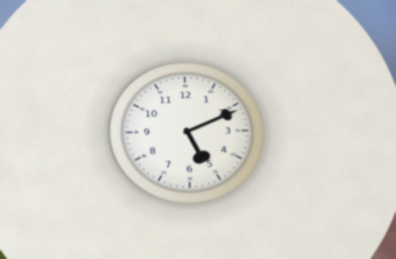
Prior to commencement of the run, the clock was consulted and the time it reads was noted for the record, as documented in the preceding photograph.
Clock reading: 5:11
